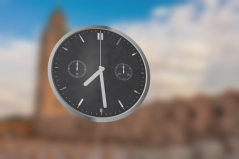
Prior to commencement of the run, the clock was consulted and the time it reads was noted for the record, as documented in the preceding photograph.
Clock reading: 7:29
